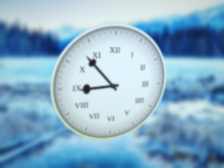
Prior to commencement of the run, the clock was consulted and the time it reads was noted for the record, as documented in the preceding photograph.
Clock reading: 8:53
